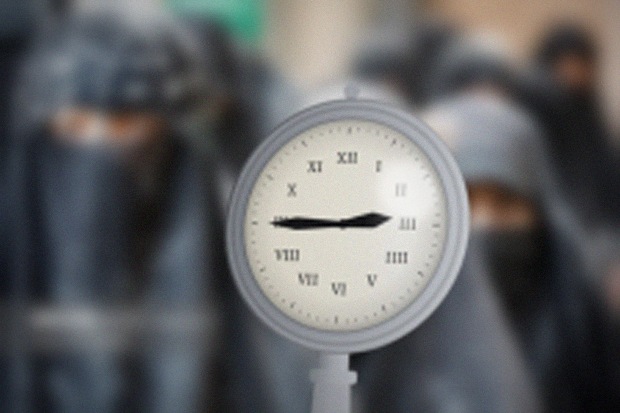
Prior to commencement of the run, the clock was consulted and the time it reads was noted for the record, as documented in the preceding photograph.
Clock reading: 2:45
